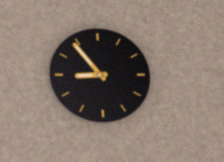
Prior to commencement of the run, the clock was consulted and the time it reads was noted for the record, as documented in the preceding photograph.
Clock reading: 8:54
